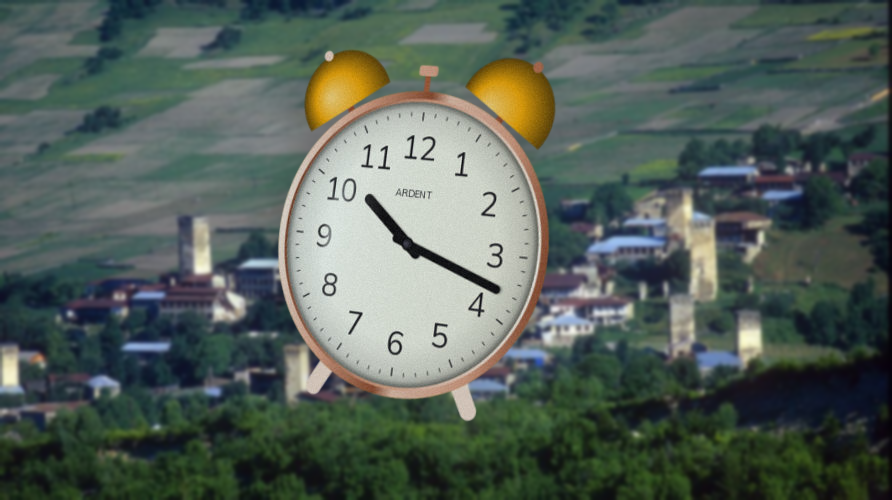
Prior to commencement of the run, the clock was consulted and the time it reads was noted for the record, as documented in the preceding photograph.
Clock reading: 10:18
